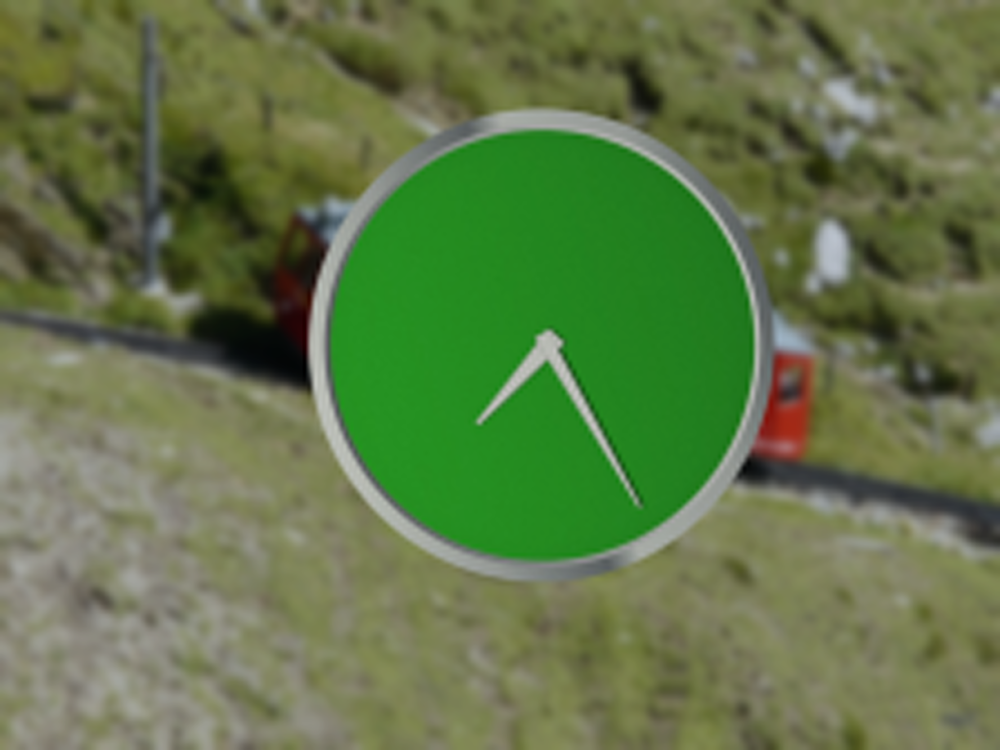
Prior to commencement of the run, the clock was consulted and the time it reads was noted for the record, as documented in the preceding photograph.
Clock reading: 7:25
